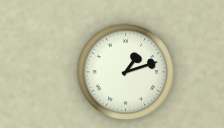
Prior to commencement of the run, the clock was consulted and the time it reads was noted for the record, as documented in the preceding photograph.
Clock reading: 1:12
